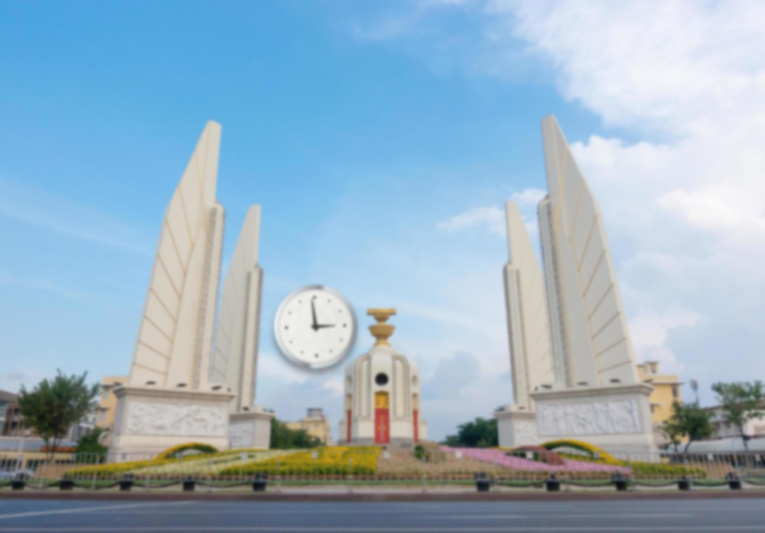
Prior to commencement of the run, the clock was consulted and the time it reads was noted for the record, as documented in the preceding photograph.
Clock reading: 2:59
